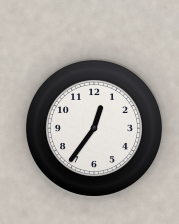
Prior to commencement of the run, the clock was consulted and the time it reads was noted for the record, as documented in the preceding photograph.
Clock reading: 12:36
